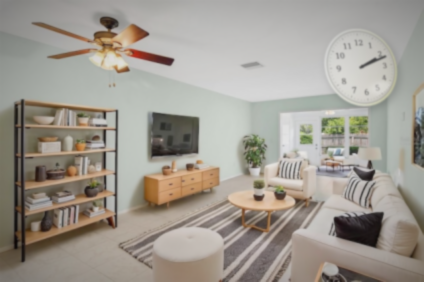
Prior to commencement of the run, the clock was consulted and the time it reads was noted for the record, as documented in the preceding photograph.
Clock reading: 2:12
